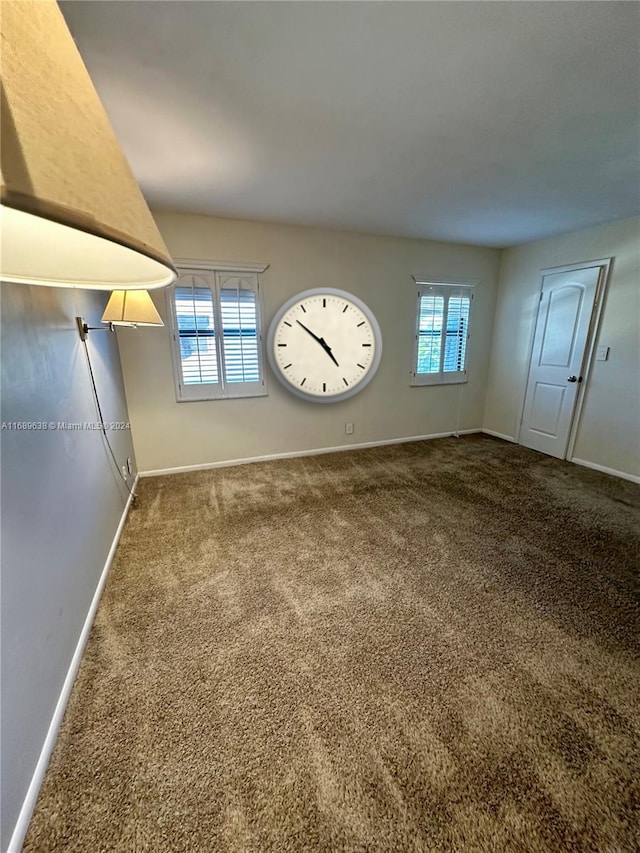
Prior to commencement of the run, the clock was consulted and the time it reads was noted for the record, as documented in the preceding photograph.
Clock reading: 4:52
